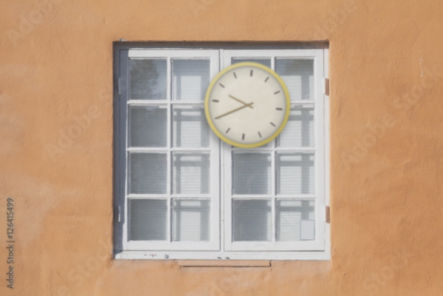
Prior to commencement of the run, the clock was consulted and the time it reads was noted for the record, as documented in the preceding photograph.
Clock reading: 9:40
